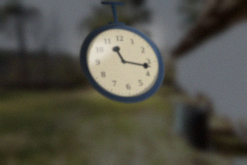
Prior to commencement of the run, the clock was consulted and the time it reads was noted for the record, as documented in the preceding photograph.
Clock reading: 11:17
